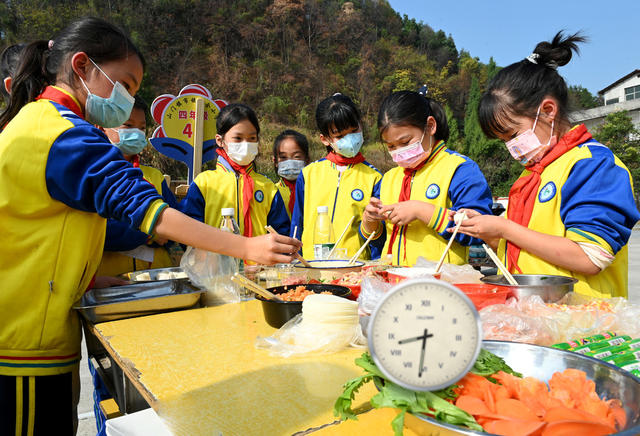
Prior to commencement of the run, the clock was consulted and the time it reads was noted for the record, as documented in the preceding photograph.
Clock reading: 8:31
